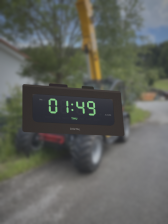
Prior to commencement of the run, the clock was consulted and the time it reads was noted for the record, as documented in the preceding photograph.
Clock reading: 1:49
